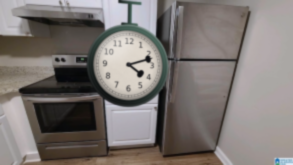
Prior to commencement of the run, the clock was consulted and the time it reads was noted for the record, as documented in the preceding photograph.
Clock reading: 4:12
